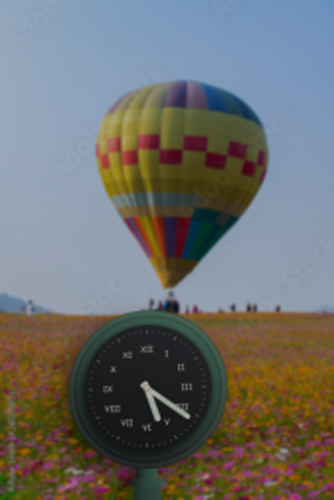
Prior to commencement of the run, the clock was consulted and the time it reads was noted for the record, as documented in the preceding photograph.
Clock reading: 5:21
